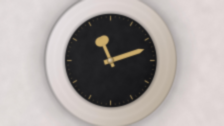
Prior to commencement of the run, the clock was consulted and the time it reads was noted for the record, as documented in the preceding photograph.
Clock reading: 11:12
